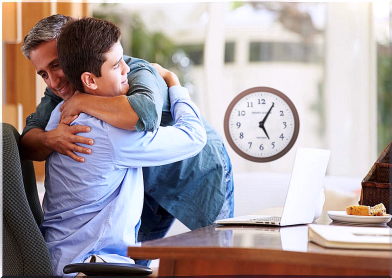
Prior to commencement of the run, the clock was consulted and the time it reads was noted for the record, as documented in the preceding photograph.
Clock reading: 5:05
